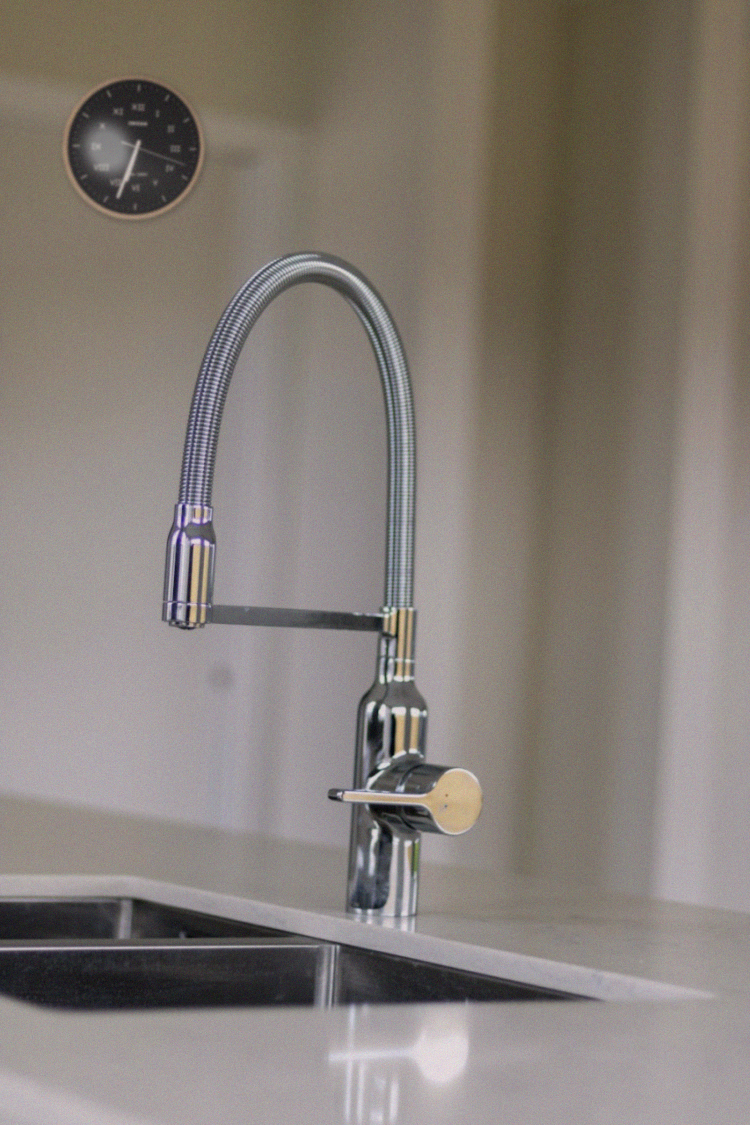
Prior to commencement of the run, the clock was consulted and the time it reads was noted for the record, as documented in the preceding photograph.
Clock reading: 6:33:18
